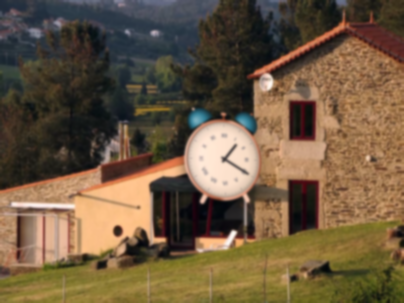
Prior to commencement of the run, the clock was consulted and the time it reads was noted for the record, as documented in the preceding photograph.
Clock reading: 1:20
